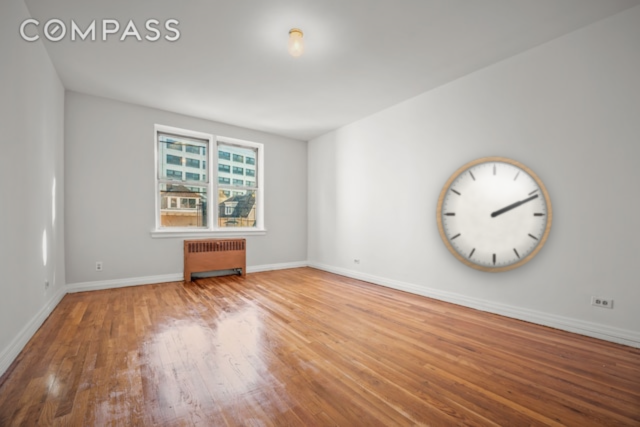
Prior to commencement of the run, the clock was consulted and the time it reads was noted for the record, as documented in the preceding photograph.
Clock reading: 2:11
